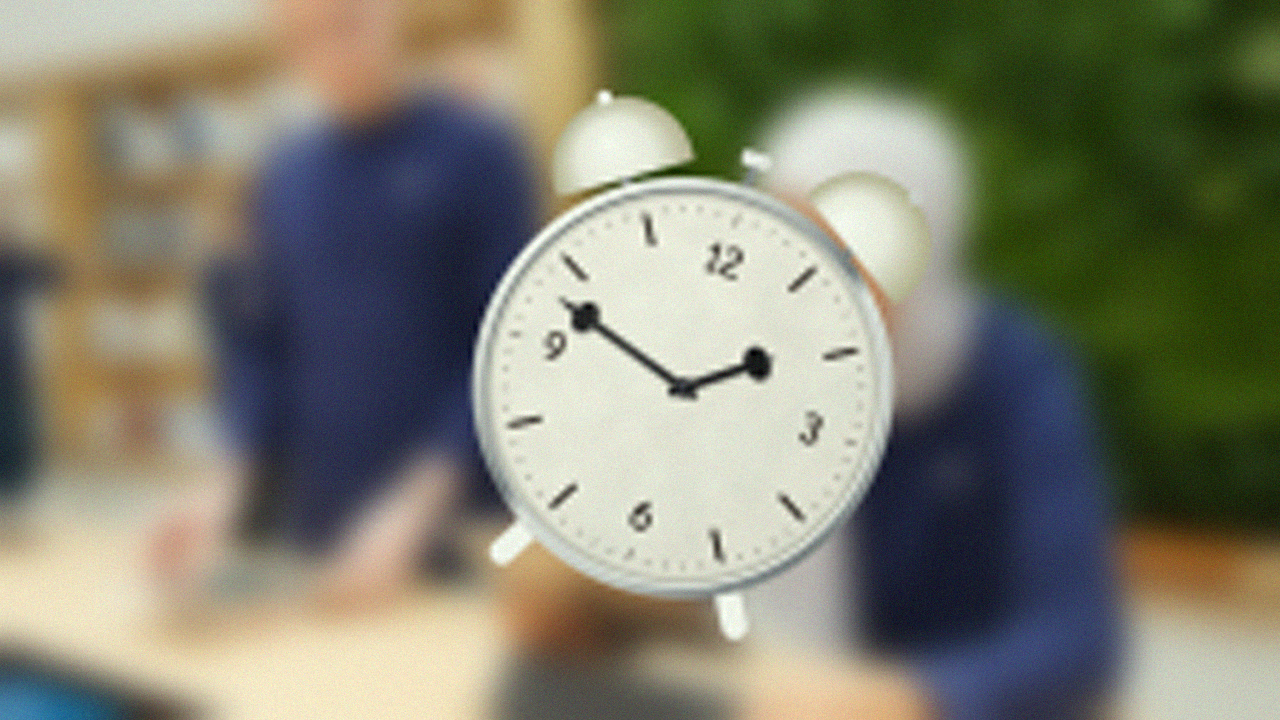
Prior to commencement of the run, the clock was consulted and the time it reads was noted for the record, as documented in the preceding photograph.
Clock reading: 1:48
